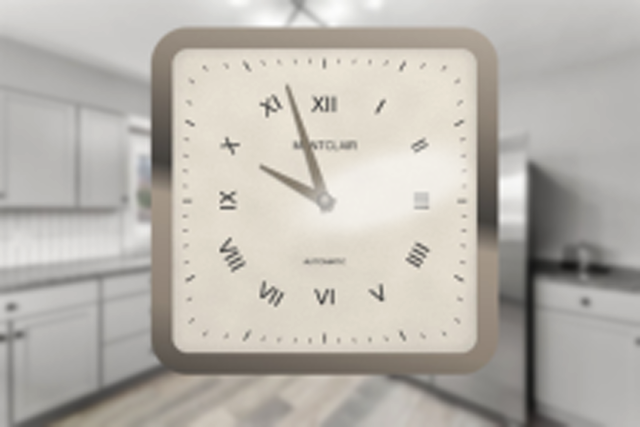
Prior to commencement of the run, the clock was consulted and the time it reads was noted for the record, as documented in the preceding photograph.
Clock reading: 9:57
